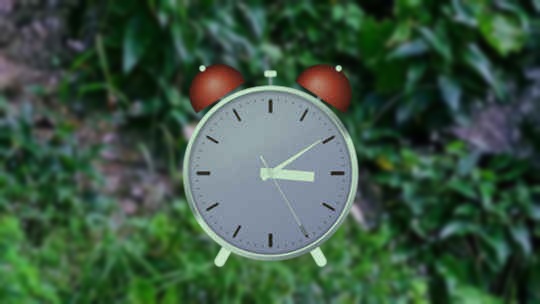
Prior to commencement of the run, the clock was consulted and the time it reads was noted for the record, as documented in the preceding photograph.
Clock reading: 3:09:25
